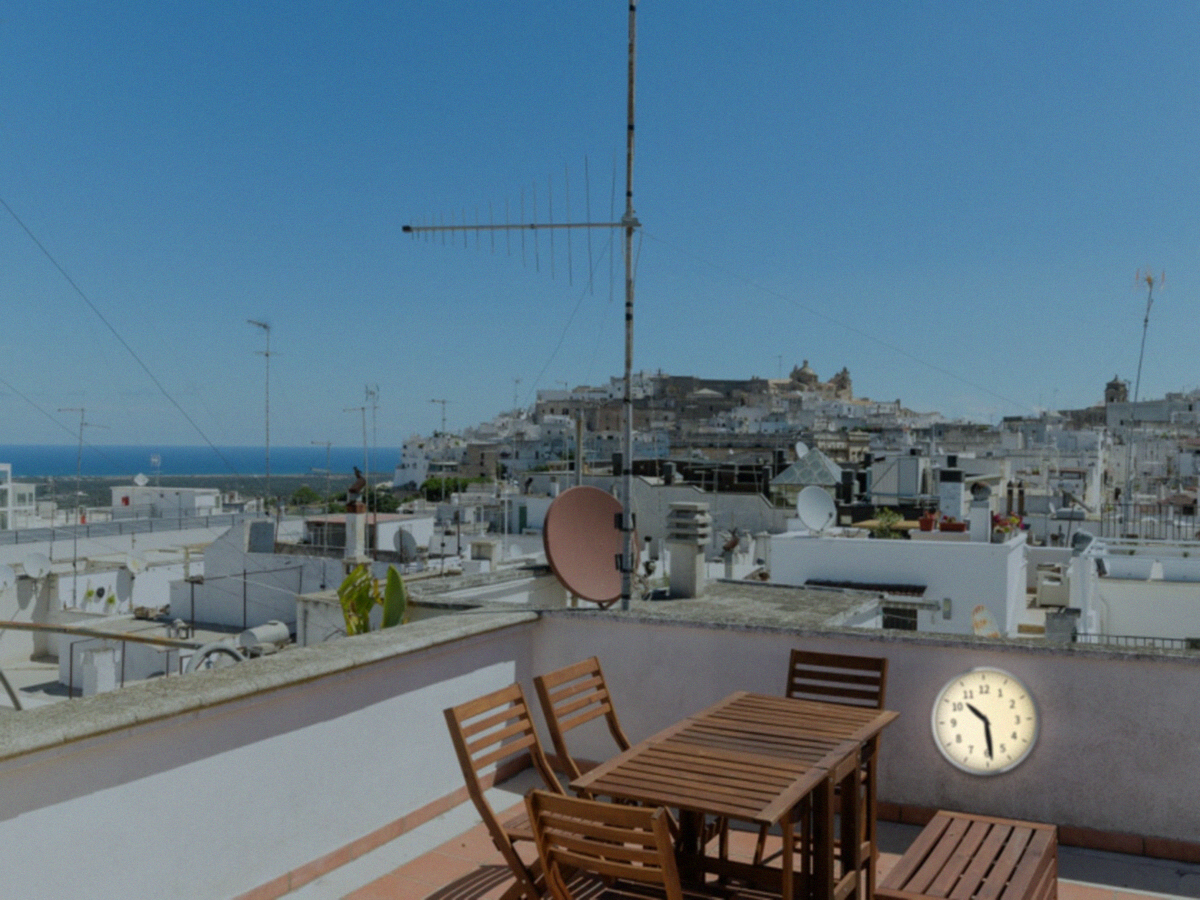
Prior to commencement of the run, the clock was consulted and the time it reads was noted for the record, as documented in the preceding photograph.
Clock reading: 10:29
